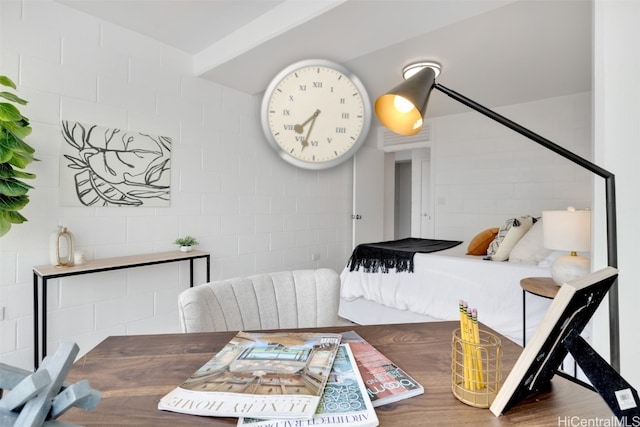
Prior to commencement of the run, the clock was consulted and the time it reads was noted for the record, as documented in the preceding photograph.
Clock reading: 7:33
